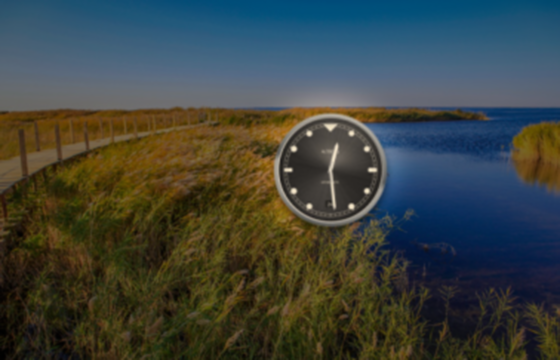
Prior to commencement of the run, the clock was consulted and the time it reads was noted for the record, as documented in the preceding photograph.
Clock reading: 12:29
